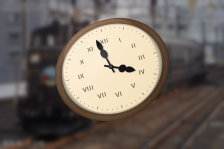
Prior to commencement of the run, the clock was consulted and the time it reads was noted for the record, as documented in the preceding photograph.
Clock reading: 3:58
